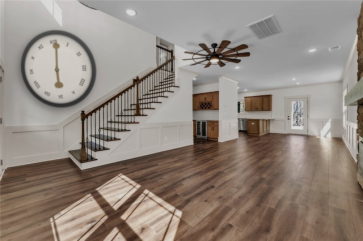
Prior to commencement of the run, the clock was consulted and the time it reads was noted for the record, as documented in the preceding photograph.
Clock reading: 6:01
